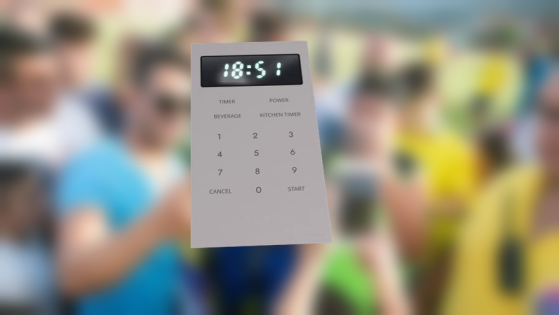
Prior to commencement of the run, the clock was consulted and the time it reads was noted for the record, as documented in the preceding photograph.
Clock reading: 18:51
